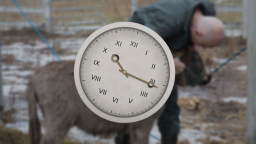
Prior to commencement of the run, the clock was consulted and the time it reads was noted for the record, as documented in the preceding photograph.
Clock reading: 10:16
